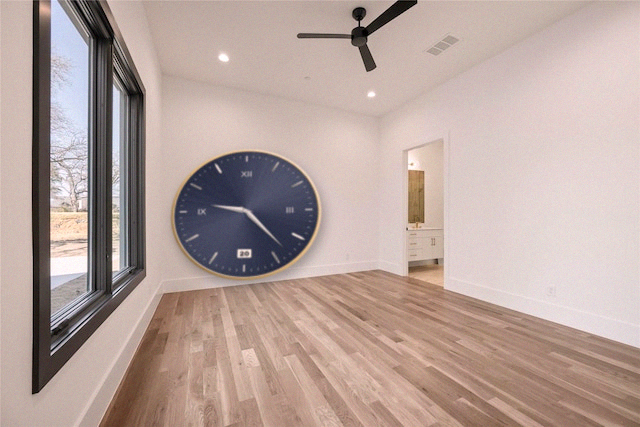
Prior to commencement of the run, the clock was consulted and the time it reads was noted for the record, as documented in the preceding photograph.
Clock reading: 9:23
